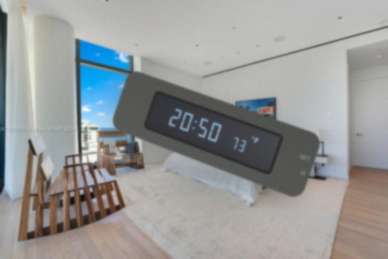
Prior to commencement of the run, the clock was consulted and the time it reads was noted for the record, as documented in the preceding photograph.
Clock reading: 20:50
